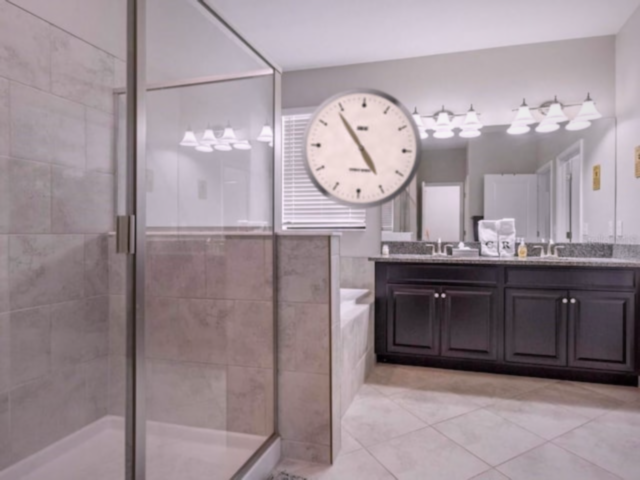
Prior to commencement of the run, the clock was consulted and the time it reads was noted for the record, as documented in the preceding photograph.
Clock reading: 4:54
